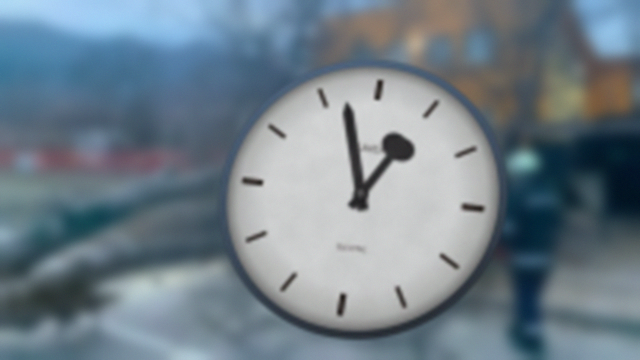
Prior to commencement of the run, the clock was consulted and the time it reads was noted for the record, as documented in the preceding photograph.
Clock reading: 12:57
